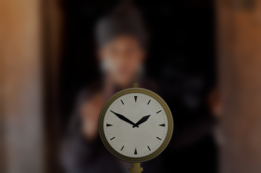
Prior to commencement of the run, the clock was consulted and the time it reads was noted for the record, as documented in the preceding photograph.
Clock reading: 1:50
